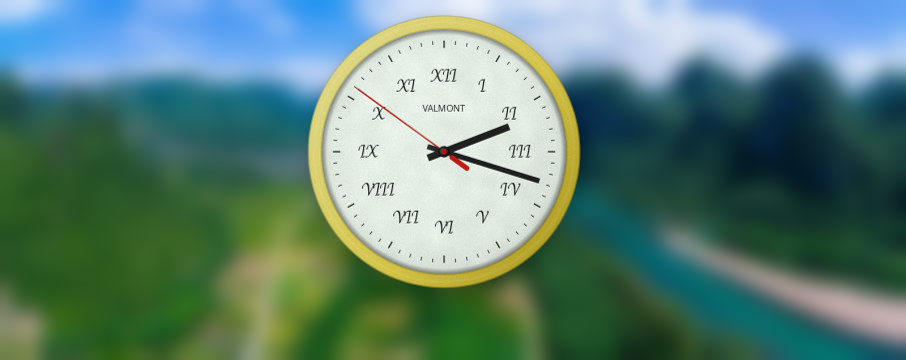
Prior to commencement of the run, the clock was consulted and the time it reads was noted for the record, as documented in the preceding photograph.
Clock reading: 2:17:51
